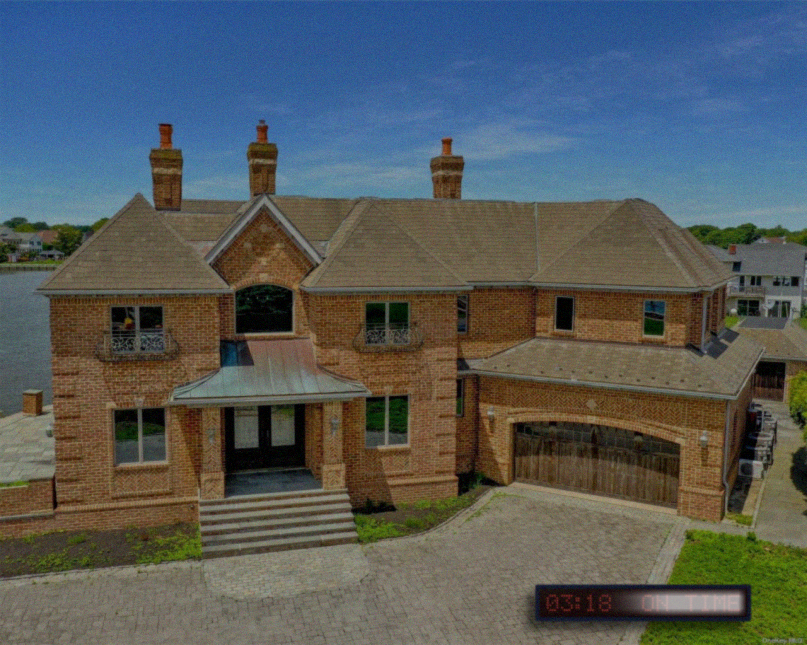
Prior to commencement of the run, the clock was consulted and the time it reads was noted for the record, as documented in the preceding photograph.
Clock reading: 3:18
